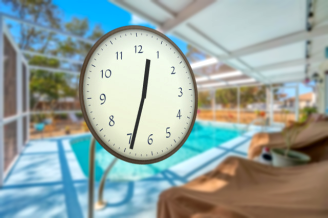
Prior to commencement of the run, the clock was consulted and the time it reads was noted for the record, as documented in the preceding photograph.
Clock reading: 12:34
